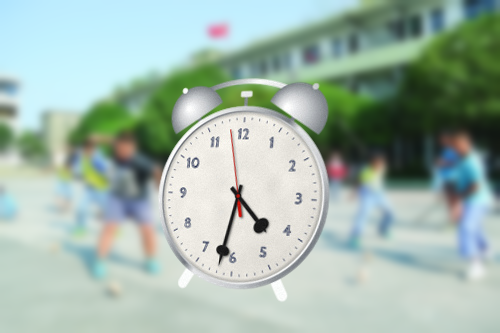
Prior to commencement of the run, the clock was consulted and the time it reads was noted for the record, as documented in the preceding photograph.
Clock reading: 4:31:58
